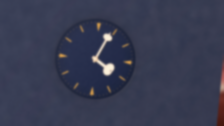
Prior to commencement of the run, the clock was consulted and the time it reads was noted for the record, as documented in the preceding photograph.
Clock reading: 4:04
